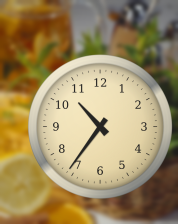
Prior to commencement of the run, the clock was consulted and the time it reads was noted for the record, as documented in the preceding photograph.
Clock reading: 10:36
